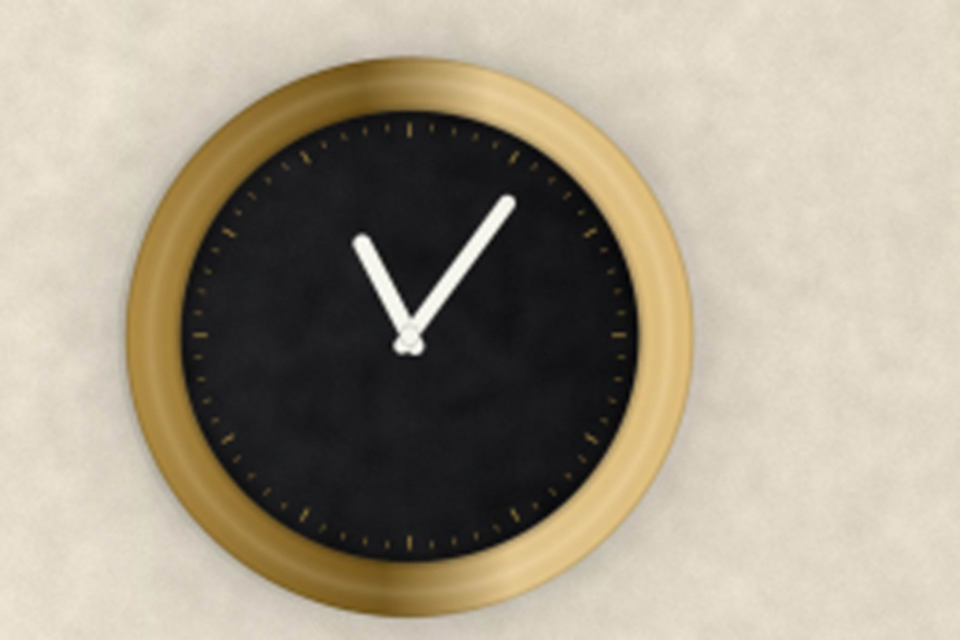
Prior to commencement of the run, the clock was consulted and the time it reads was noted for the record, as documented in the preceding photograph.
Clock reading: 11:06
